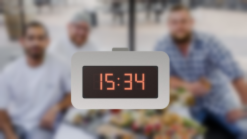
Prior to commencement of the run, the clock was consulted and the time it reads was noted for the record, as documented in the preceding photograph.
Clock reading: 15:34
